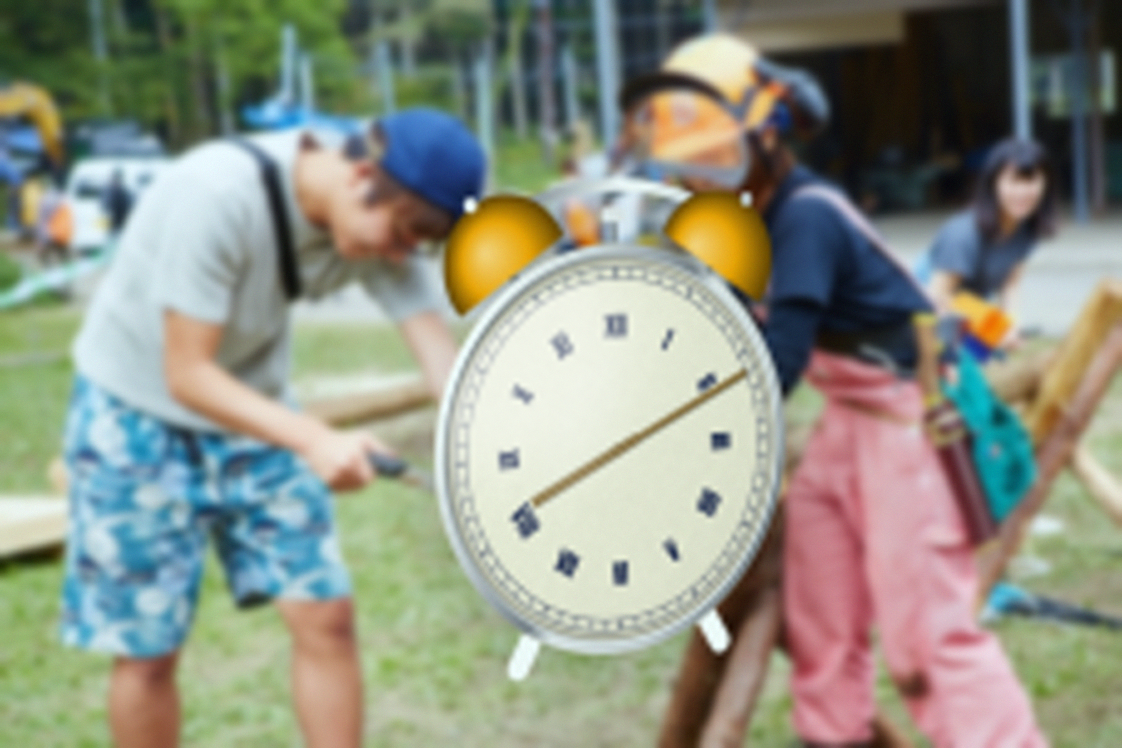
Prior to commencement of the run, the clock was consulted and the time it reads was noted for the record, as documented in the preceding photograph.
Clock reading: 8:11
